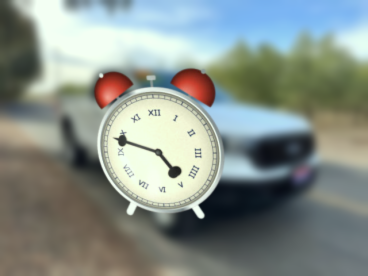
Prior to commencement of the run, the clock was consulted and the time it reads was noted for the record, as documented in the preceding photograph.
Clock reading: 4:48
